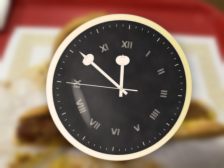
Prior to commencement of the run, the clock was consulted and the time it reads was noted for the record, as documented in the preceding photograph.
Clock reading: 11:50:45
